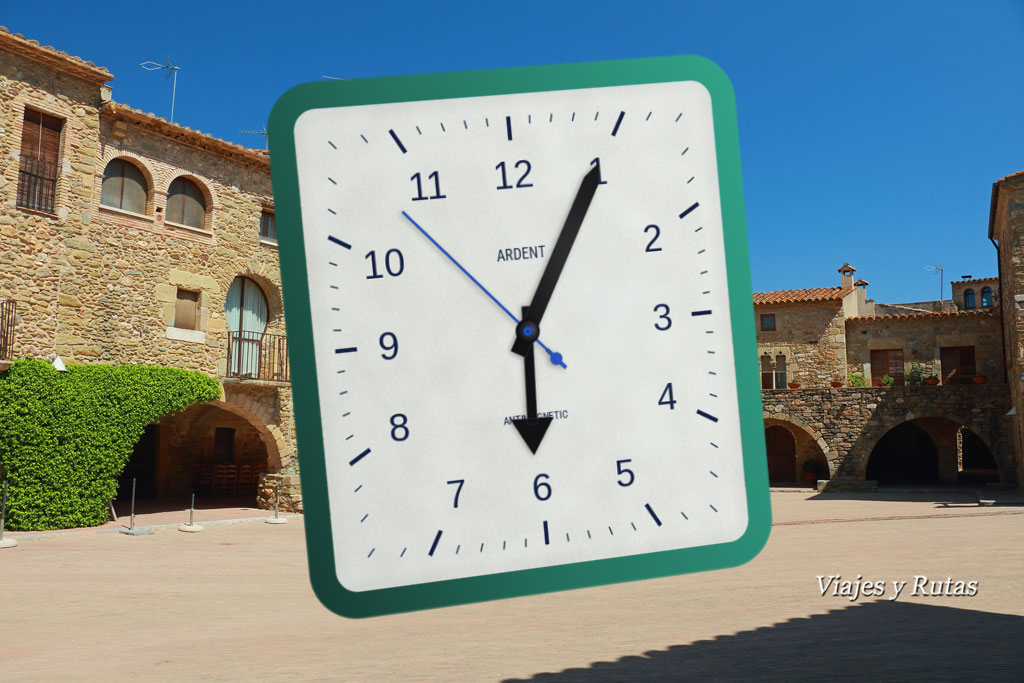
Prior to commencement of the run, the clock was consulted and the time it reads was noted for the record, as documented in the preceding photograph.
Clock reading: 6:04:53
